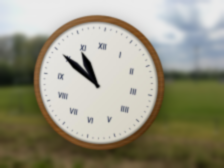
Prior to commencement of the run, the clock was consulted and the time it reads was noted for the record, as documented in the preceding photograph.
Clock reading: 10:50
